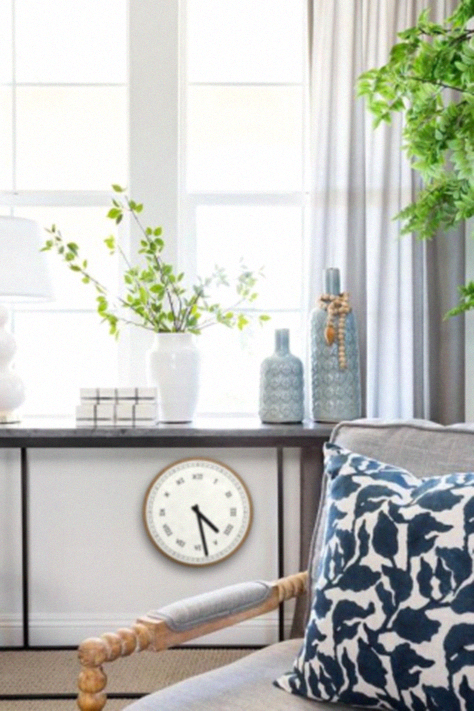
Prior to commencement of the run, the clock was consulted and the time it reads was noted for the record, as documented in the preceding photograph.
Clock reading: 4:28
